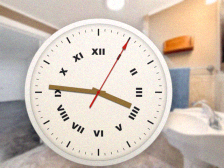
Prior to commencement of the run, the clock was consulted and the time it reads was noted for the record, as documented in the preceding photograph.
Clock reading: 3:46:05
